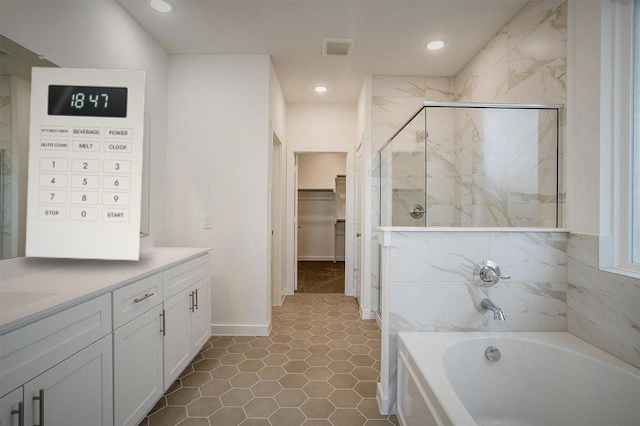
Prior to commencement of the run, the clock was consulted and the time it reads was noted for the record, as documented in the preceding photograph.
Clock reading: 18:47
